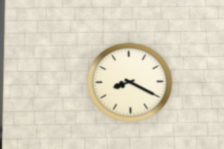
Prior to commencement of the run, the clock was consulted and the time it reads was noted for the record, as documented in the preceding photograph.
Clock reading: 8:20
